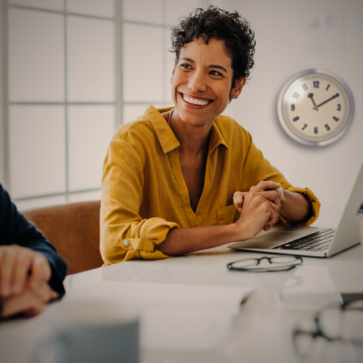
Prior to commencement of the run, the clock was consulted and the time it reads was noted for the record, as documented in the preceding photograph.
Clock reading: 11:10
